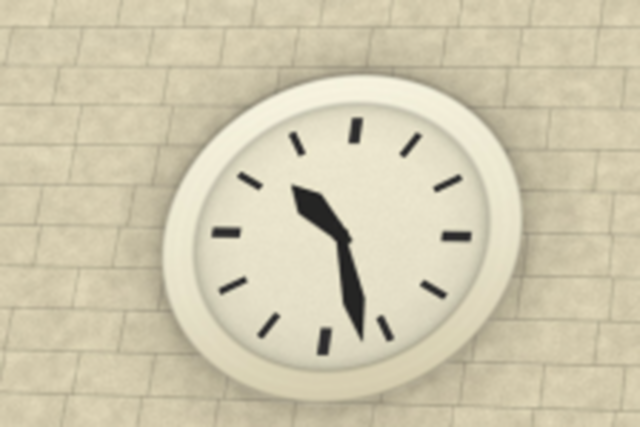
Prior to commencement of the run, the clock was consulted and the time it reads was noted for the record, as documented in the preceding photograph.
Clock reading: 10:27
